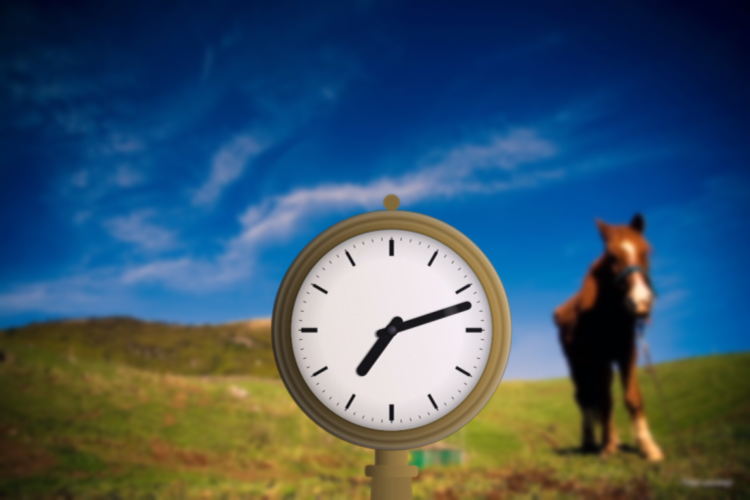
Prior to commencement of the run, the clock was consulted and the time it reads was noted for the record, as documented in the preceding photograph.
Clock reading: 7:12
